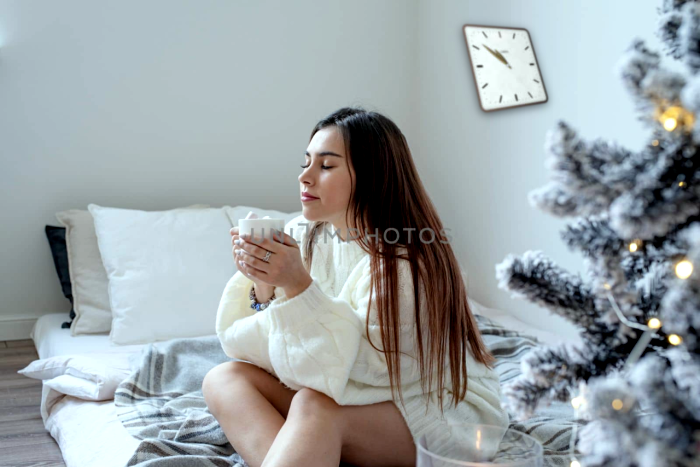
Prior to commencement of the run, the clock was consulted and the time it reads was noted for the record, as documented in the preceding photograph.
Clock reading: 10:52
